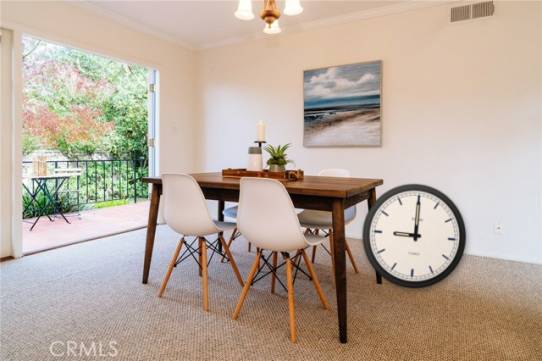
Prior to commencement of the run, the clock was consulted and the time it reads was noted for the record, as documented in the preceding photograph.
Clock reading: 9:00
